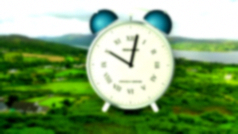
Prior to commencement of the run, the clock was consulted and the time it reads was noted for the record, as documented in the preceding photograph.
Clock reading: 10:02
